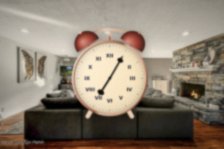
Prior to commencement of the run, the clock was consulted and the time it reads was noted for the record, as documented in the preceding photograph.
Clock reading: 7:05
